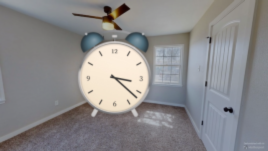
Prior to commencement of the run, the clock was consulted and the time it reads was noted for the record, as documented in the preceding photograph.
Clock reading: 3:22
